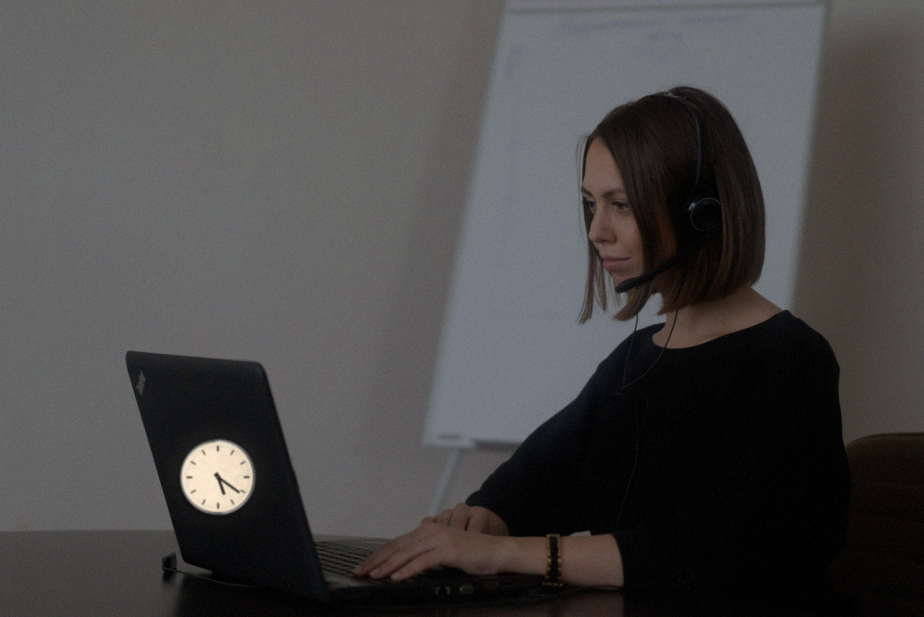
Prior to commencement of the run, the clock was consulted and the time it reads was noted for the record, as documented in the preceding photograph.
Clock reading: 5:21
